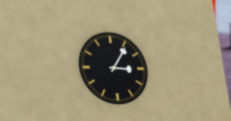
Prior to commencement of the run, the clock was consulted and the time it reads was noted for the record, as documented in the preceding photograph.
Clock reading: 3:06
